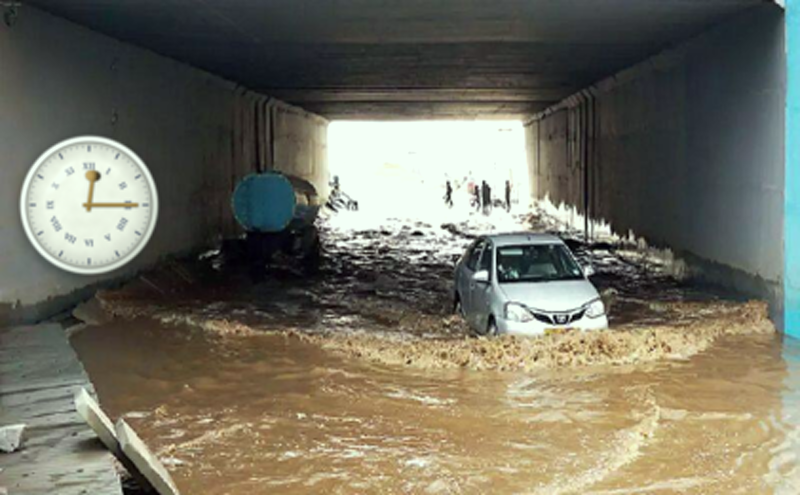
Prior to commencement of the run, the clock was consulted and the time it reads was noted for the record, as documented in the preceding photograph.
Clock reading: 12:15
